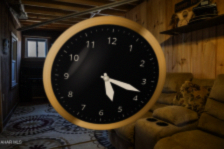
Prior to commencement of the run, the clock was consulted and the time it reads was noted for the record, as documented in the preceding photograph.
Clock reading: 5:18
